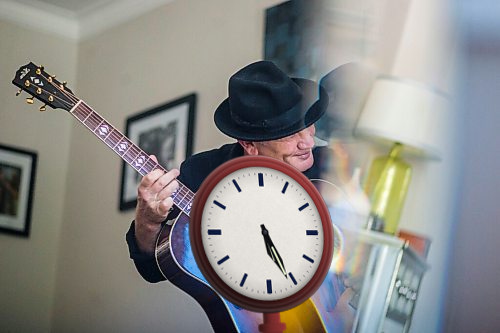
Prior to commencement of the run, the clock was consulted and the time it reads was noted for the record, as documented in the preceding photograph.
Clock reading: 5:26
